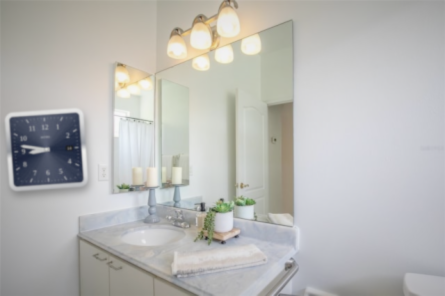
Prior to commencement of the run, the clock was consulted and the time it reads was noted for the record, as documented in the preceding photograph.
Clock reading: 8:47
